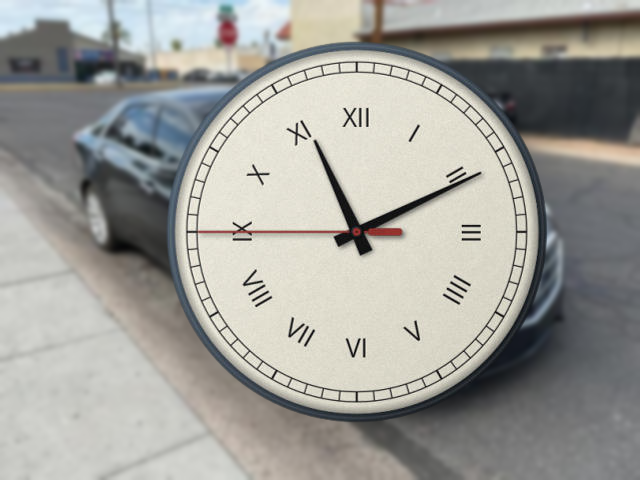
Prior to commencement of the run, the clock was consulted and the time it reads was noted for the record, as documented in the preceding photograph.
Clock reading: 11:10:45
